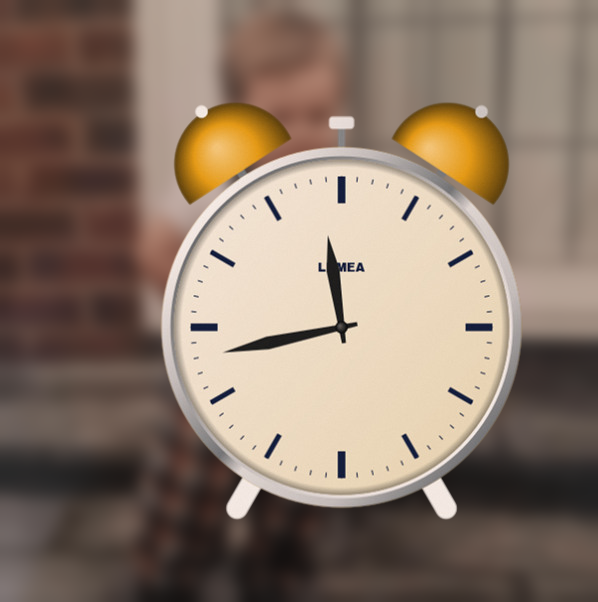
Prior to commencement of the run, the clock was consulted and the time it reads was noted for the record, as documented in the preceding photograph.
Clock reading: 11:43
